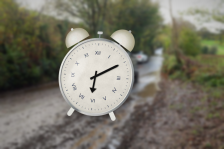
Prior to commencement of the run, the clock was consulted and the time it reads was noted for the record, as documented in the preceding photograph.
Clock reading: 6:10
